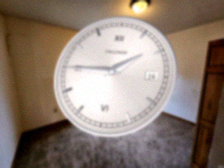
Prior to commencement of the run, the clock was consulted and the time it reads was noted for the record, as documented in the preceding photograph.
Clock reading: 1:45
